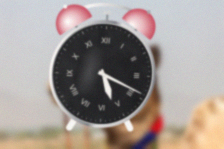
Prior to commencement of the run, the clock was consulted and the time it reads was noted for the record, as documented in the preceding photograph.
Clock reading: 5:19
